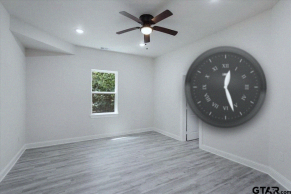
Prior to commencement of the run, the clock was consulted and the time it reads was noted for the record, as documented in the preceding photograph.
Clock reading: 12:27
